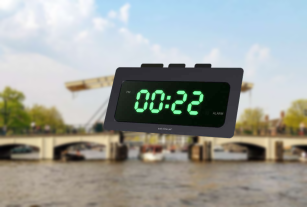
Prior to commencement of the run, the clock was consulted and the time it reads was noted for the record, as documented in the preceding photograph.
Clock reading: 0:22
